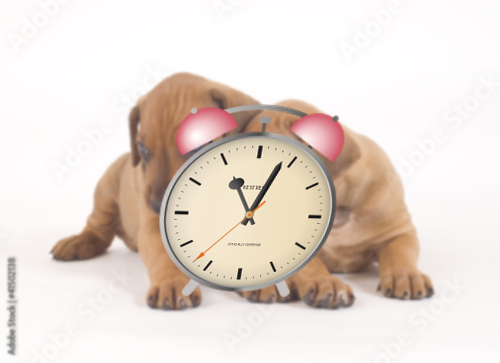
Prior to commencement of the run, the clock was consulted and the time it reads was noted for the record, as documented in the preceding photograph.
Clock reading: 11:03:37
